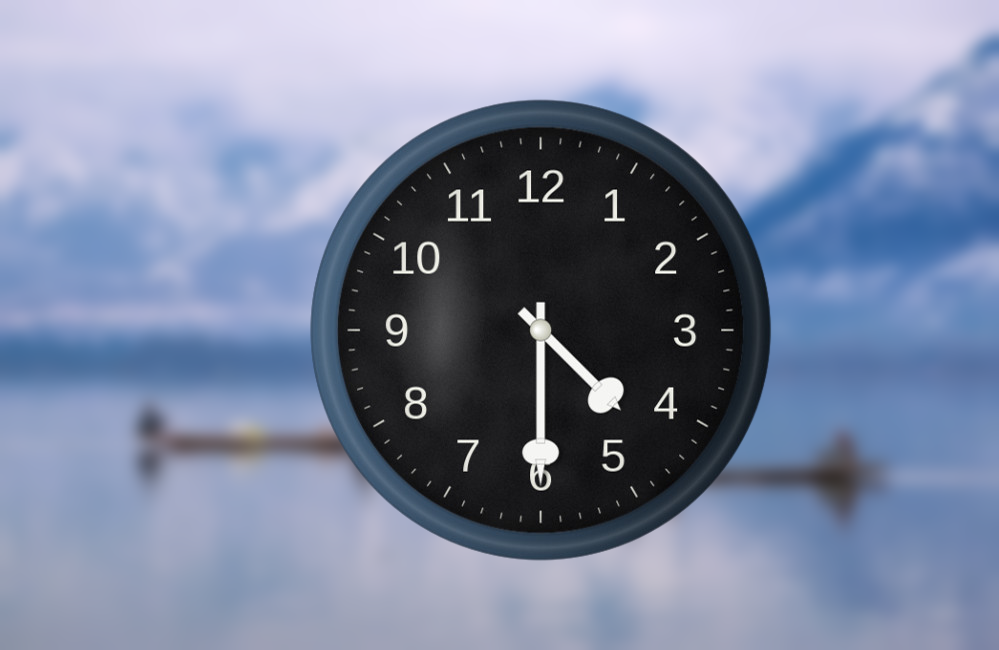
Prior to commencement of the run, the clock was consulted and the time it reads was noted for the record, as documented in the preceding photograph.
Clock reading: 4:30
